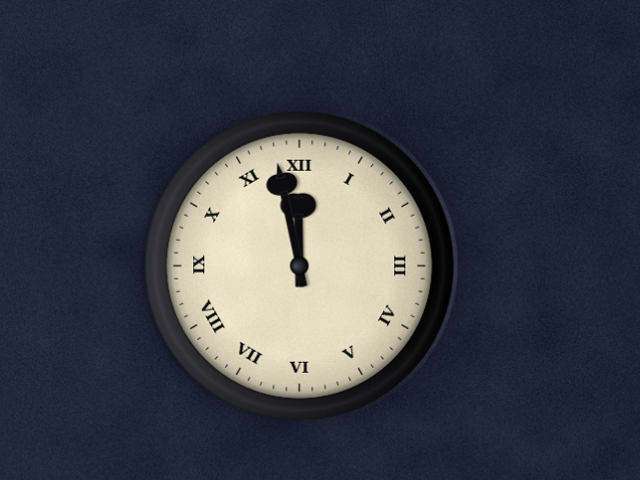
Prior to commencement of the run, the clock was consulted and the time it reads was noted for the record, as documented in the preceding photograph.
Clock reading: 11:58
